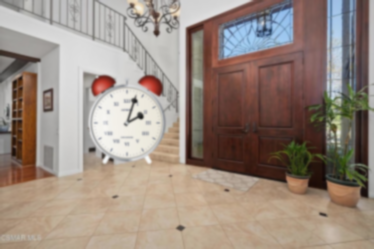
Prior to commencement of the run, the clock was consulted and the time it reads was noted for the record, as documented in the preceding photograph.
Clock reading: 2:03
